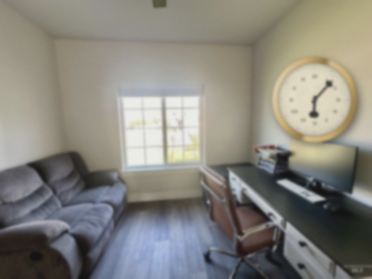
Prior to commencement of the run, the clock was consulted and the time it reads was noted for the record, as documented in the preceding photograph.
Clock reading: 6:07
